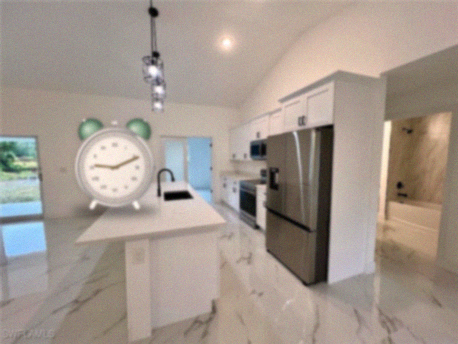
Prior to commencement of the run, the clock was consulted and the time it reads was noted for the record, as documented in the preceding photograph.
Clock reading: 9:11
